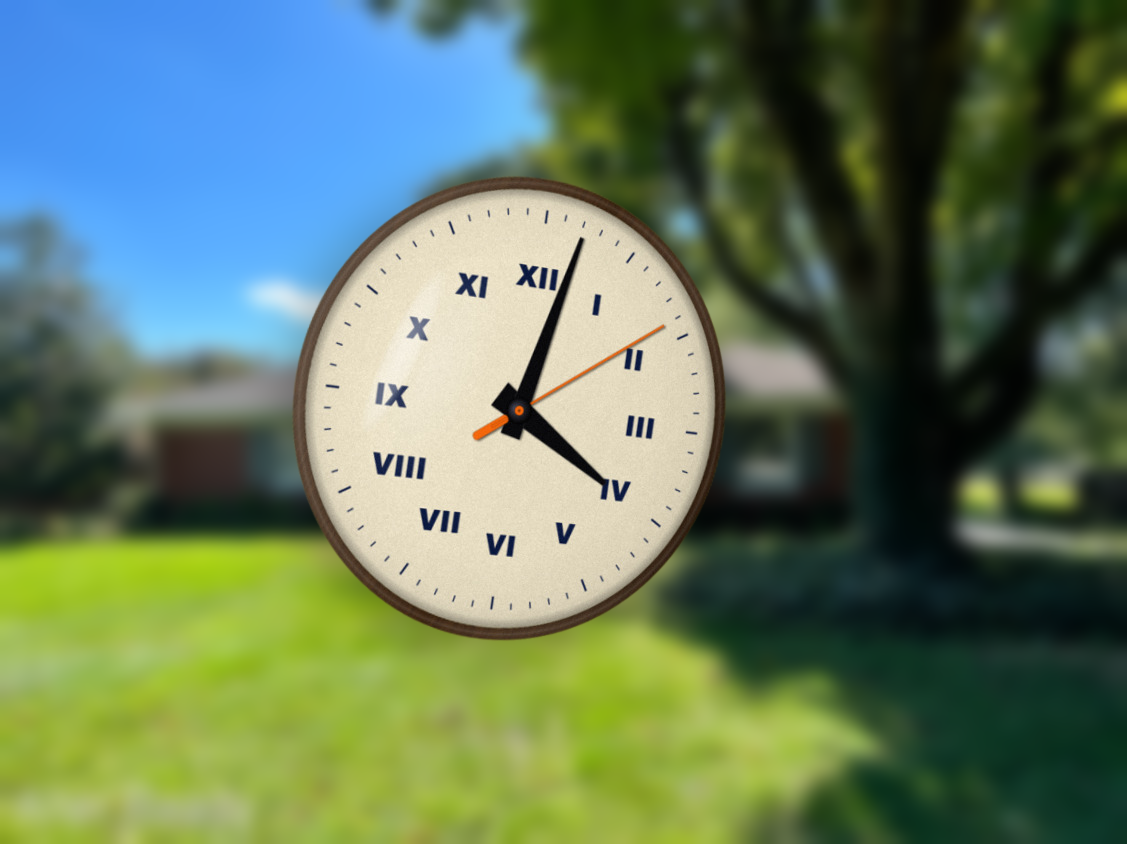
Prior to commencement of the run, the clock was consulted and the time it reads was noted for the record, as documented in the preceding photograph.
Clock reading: 4:02:09
